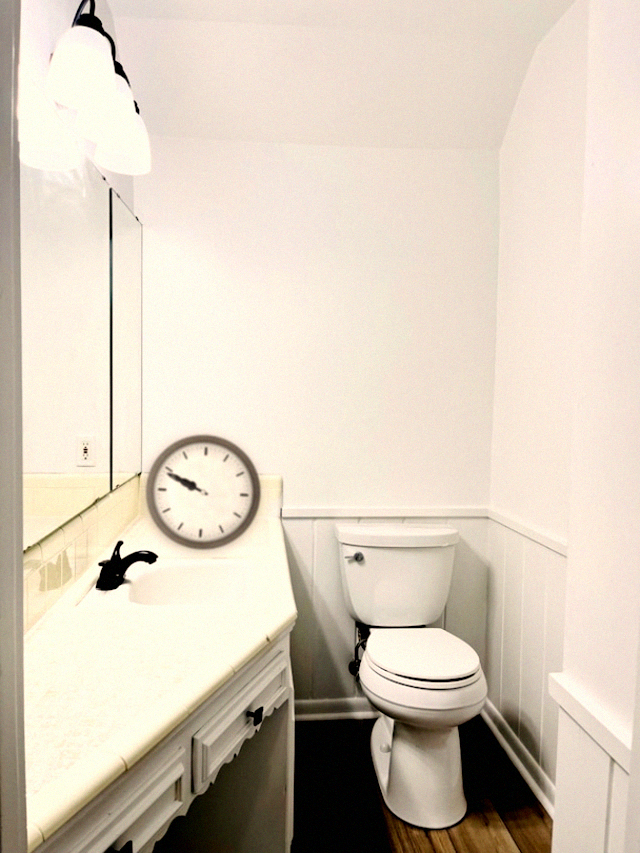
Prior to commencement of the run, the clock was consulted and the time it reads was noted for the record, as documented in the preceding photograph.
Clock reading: 9:49
